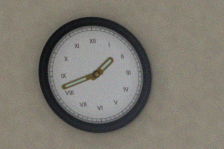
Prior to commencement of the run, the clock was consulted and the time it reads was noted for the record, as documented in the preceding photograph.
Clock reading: 1:42
